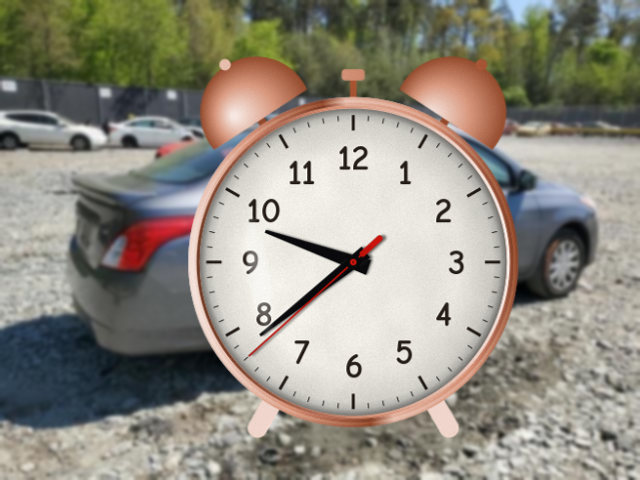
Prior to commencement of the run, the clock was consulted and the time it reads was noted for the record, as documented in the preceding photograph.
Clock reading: 9:38:38
